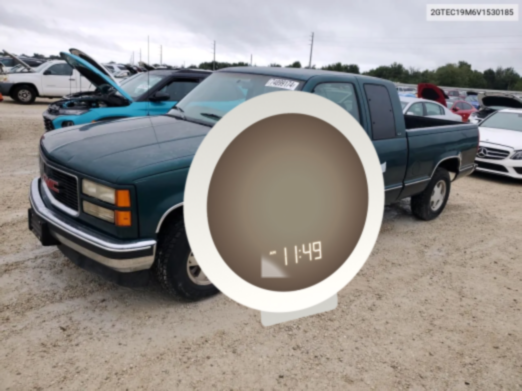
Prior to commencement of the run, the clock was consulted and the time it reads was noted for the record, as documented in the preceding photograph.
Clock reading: 11:49
